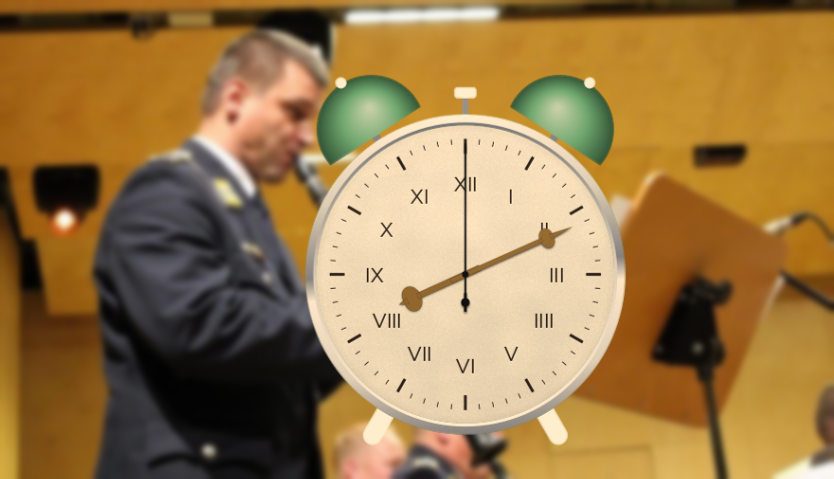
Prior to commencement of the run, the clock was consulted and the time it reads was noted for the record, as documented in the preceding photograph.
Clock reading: 8:11:00
